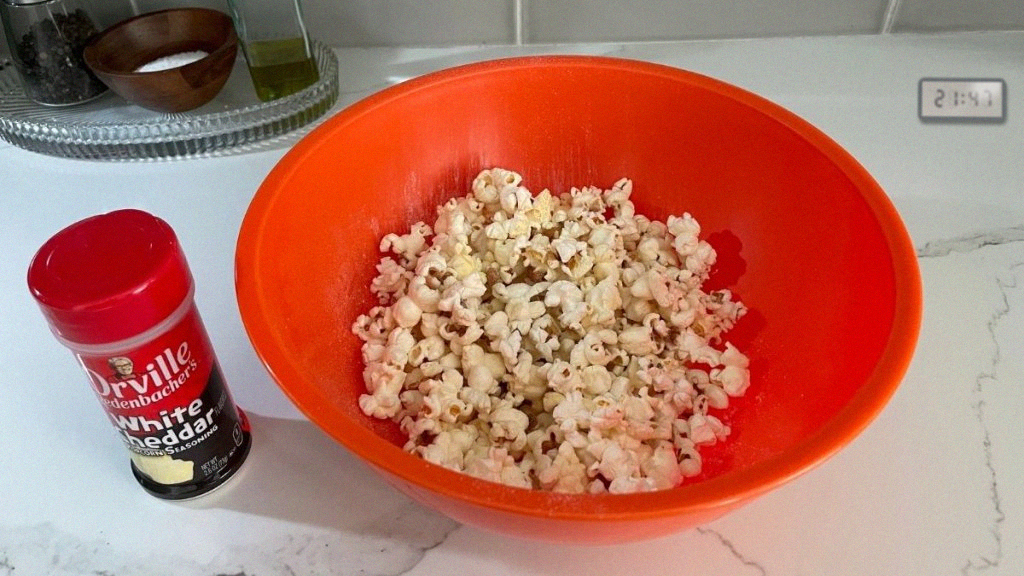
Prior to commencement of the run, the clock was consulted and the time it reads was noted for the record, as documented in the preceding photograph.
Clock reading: 21:47
